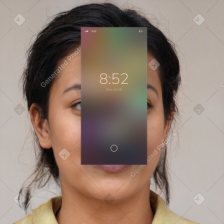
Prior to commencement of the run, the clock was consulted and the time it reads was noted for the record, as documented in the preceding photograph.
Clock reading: 8:52
